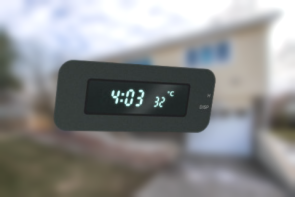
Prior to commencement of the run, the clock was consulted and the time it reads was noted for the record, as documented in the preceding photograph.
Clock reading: 4:03
